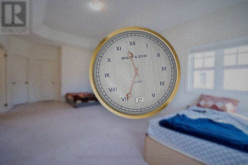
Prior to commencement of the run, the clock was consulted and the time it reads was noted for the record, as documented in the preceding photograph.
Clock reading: 11:34
